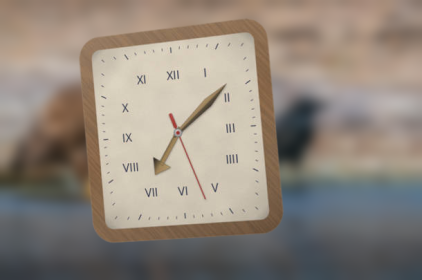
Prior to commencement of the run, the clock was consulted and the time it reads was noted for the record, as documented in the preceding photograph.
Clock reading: 7:08:27
